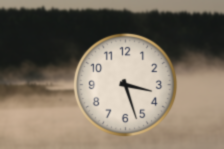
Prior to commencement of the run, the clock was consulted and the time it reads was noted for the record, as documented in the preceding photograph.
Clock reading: 3:27
